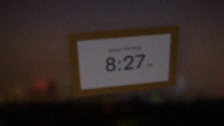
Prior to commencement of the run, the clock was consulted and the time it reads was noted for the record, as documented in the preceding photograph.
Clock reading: 8:27
